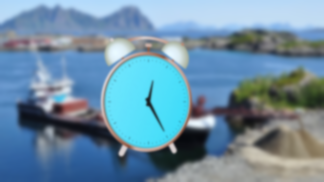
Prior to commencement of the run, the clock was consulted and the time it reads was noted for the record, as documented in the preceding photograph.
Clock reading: 12:25
